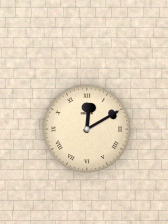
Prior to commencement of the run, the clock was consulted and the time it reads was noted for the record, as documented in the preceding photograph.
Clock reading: 12:10
